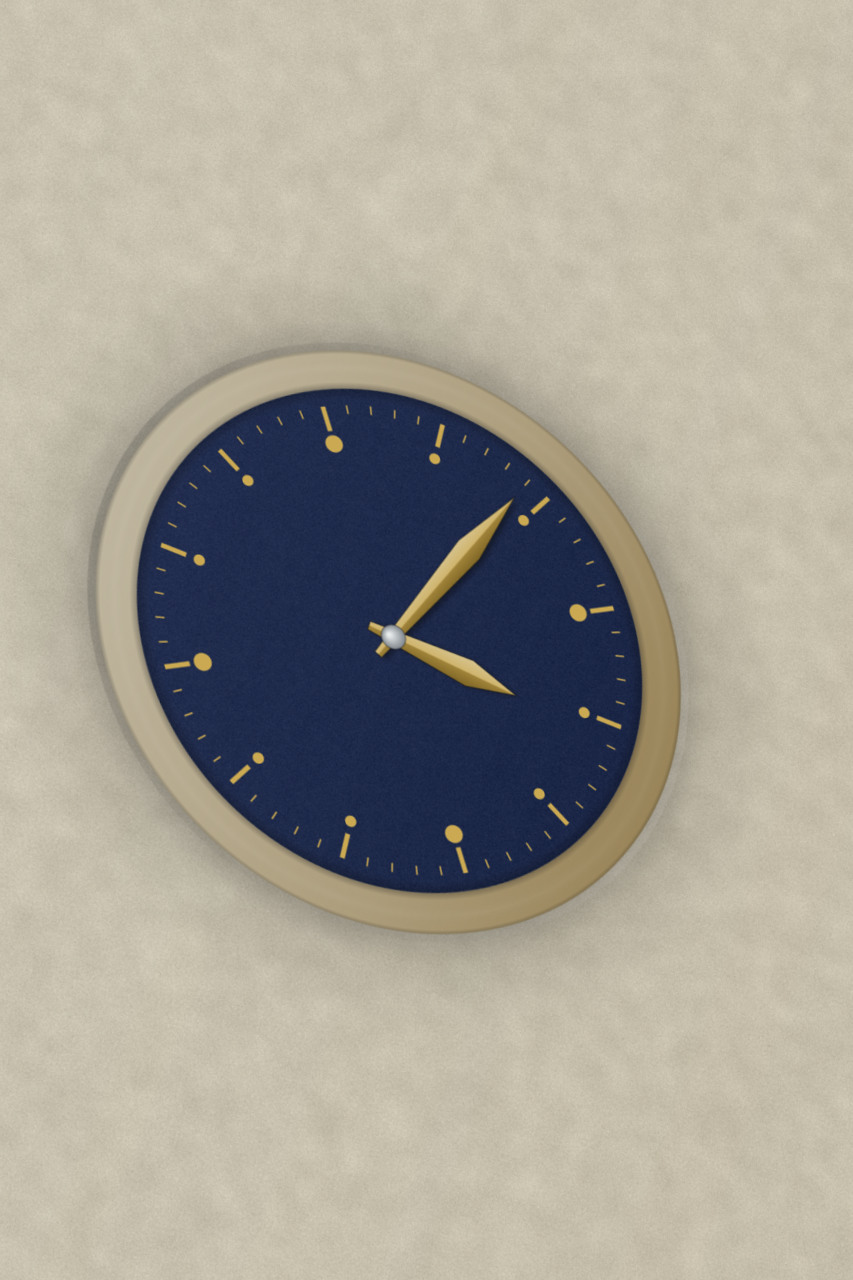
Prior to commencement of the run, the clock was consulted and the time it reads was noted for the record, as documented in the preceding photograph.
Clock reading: 4:09
